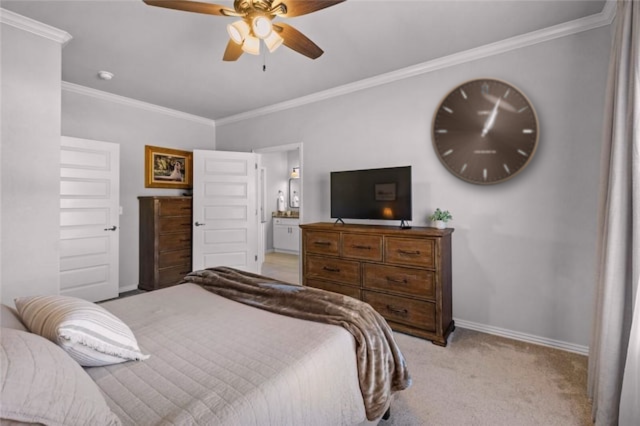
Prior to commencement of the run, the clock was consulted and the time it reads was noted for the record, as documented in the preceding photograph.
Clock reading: 1:04
